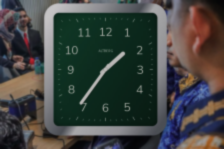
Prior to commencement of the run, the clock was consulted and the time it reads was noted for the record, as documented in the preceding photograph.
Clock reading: 1:36
